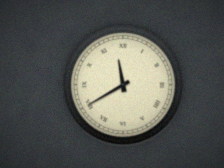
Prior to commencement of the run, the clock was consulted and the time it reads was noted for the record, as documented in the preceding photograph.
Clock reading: 11:40
